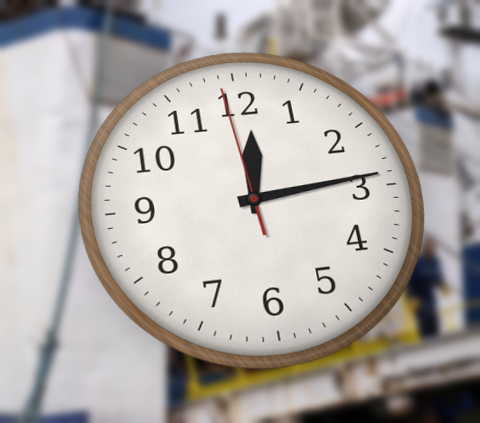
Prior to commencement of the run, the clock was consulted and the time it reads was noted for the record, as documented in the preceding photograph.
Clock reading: 12:13:59
